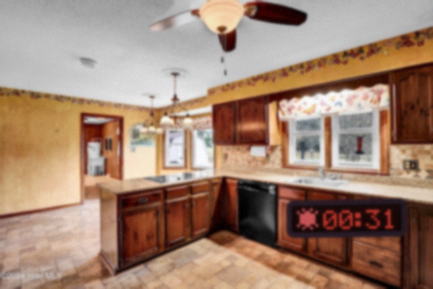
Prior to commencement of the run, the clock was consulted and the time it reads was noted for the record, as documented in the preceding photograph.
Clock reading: 0:31
